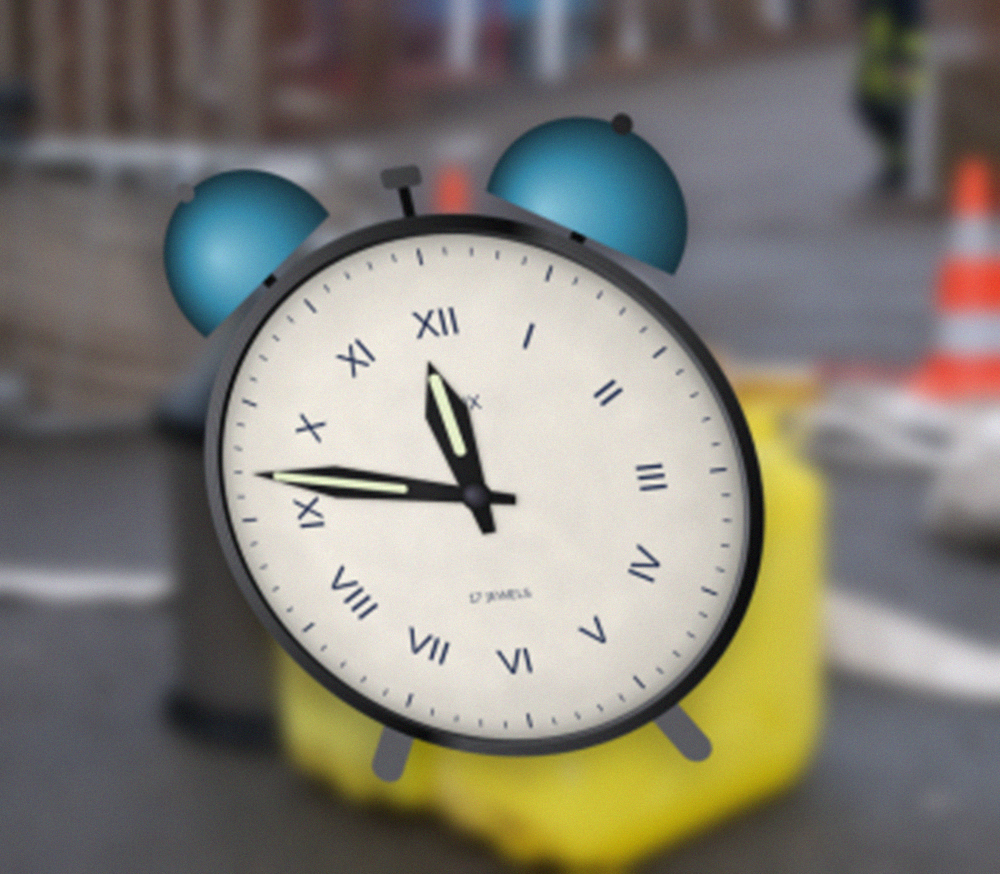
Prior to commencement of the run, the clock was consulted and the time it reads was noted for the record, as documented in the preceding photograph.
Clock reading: 11:47
